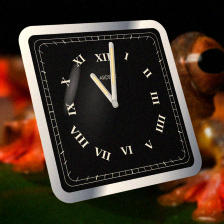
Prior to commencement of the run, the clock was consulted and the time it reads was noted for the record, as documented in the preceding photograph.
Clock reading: 11:02
